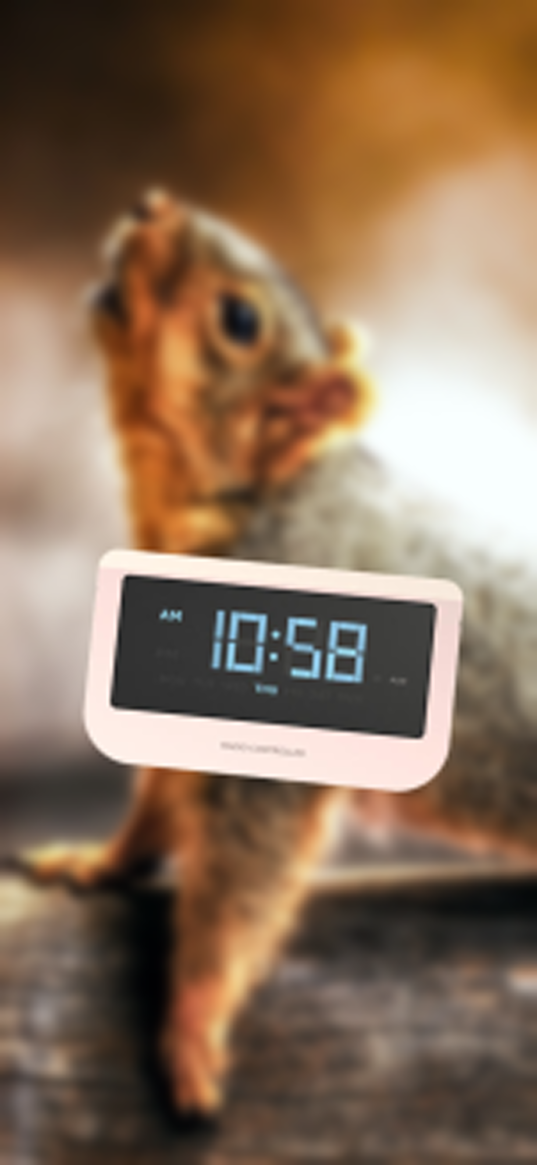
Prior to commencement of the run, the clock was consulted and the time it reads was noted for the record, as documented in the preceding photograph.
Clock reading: 10:58
